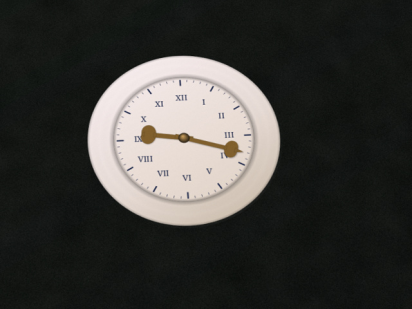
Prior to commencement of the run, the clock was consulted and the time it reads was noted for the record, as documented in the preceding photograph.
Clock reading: 9:18
